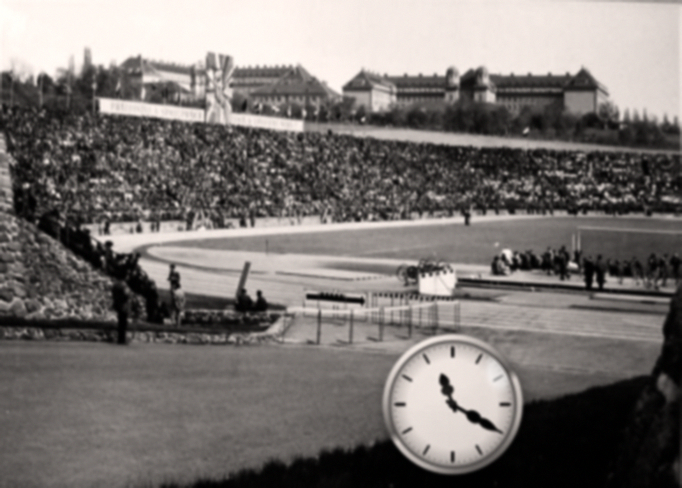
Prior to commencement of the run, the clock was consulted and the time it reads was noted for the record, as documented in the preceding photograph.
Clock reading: 11:20
